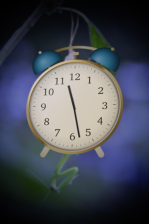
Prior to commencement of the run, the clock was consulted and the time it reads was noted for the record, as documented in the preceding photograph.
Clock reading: 11:28
